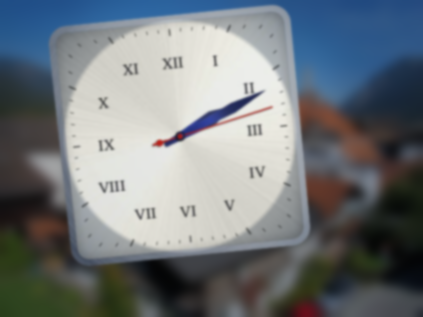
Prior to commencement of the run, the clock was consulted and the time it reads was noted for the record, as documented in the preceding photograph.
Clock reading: 2:11:13
